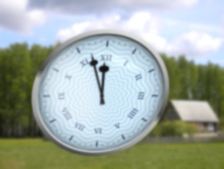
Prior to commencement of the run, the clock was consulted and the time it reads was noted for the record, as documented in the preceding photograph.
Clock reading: 11:57
